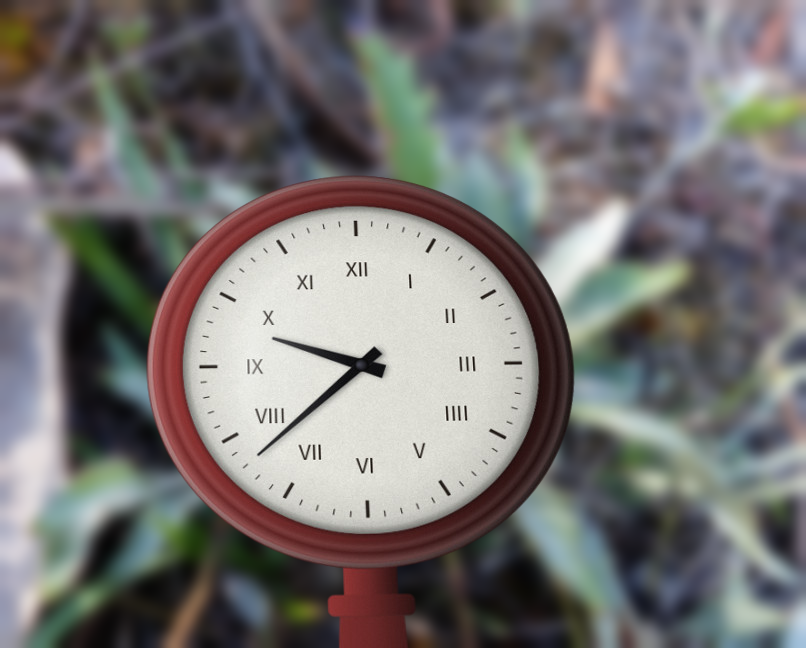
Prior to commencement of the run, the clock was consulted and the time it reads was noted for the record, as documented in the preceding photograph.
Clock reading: 9:38
